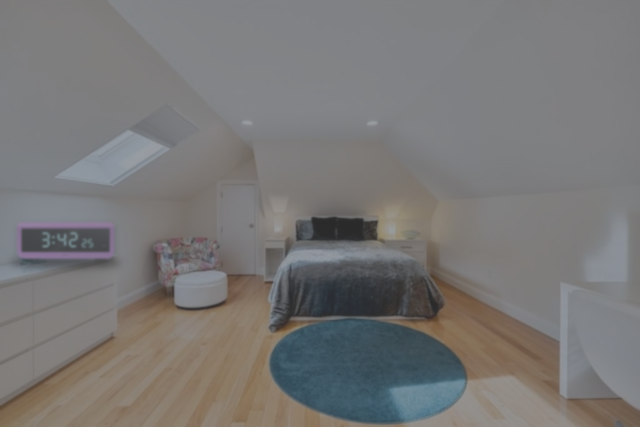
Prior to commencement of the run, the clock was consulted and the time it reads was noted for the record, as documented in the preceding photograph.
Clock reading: 3:42
